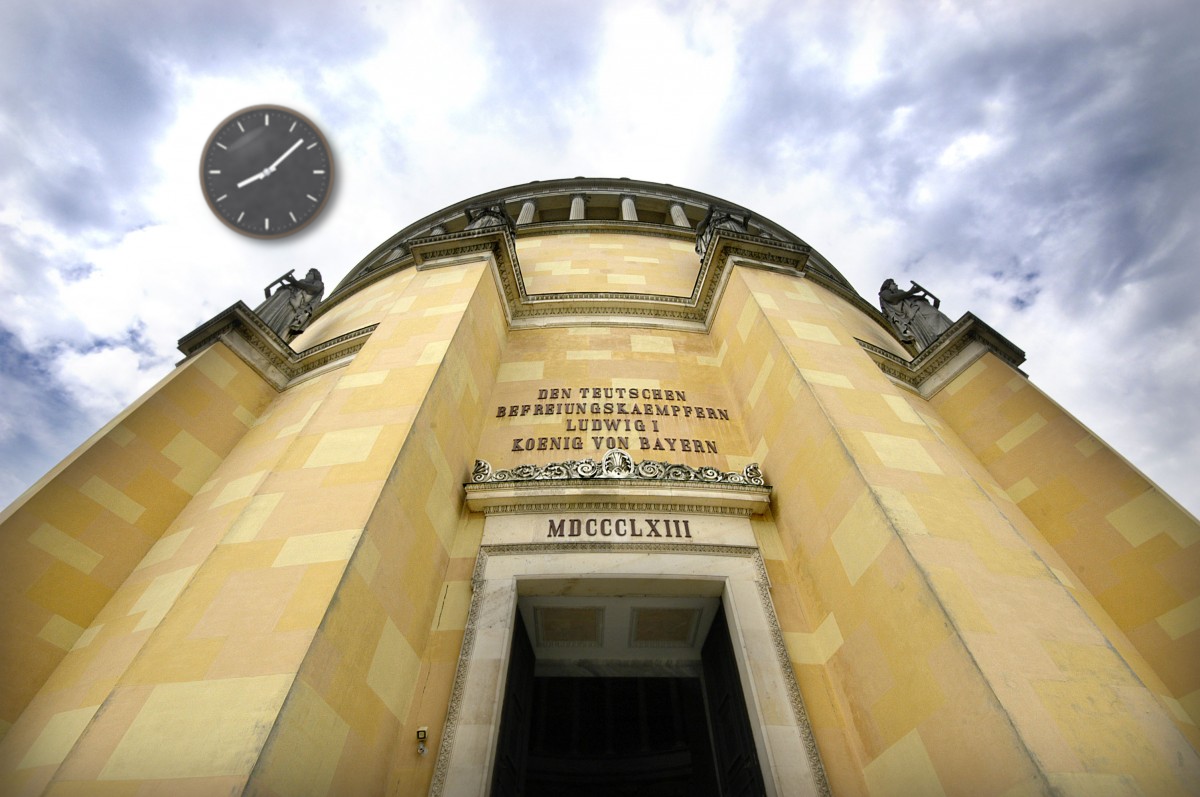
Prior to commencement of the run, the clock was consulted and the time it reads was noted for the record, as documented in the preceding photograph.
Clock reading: 8:08
